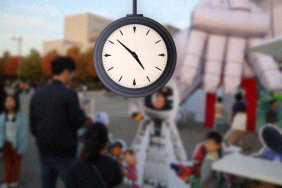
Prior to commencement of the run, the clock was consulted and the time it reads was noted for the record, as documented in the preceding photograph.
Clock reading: 4:52
